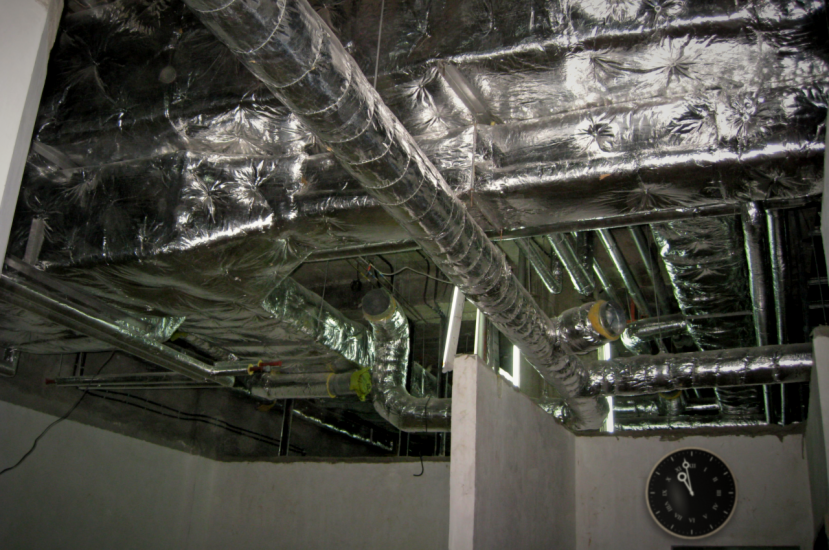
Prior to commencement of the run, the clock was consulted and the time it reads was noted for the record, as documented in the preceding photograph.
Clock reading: 10:58
